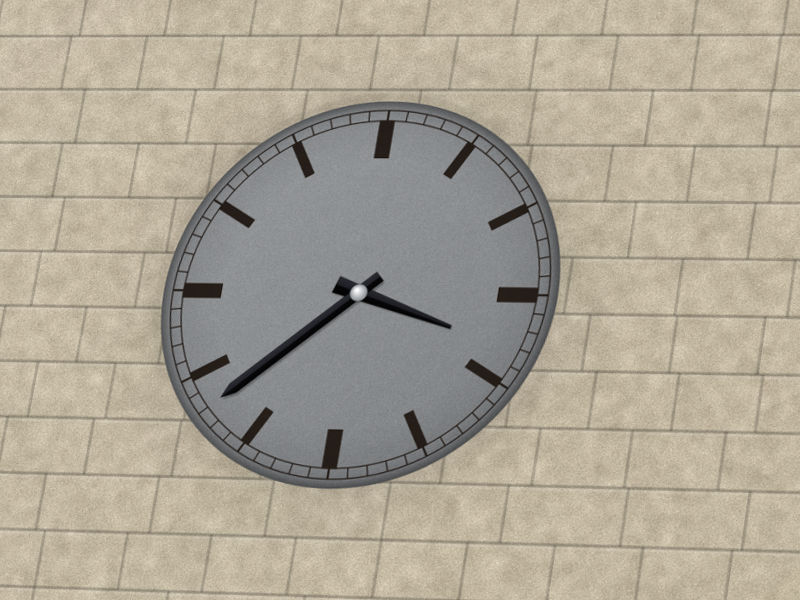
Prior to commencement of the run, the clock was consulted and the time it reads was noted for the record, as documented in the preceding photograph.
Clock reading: 3:38
